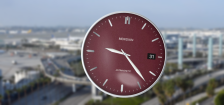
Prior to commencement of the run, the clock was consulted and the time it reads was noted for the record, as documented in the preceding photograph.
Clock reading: 9:23
